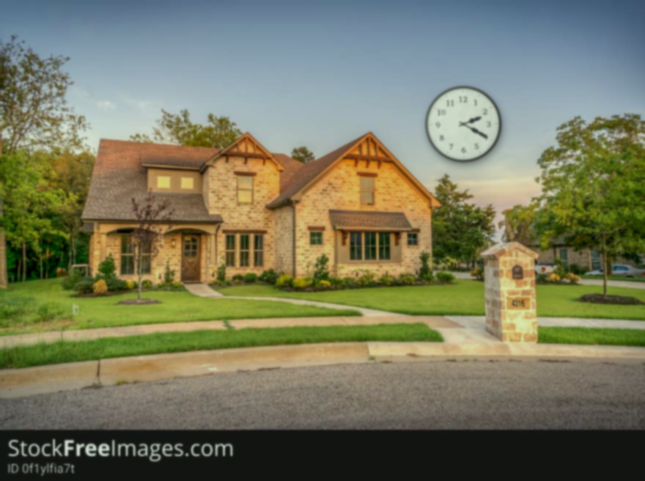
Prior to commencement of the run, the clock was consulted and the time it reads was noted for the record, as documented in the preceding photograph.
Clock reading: 2:20
